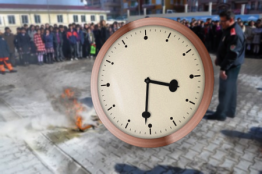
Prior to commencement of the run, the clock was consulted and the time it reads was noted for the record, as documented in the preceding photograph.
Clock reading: 3:31
